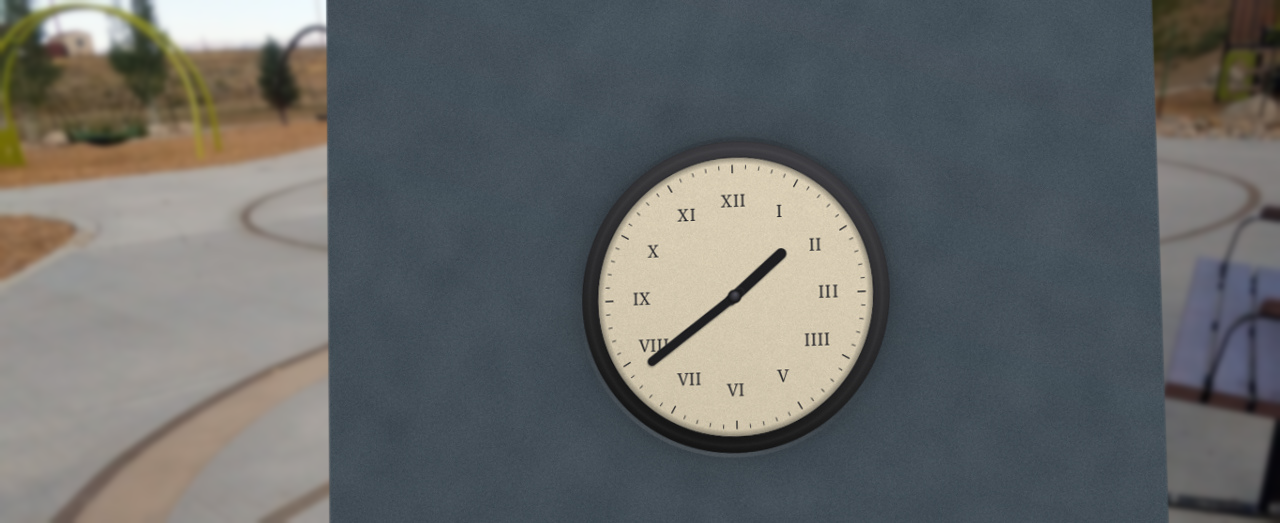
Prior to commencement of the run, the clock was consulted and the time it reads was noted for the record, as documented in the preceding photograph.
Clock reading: 1:39
